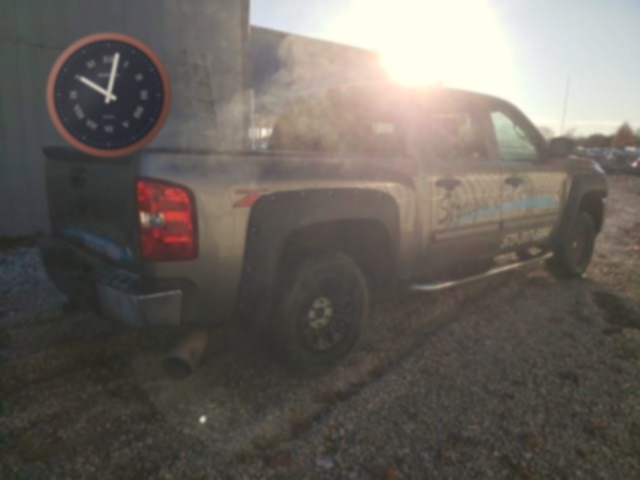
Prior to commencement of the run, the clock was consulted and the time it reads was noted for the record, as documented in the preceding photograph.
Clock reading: 10:02
